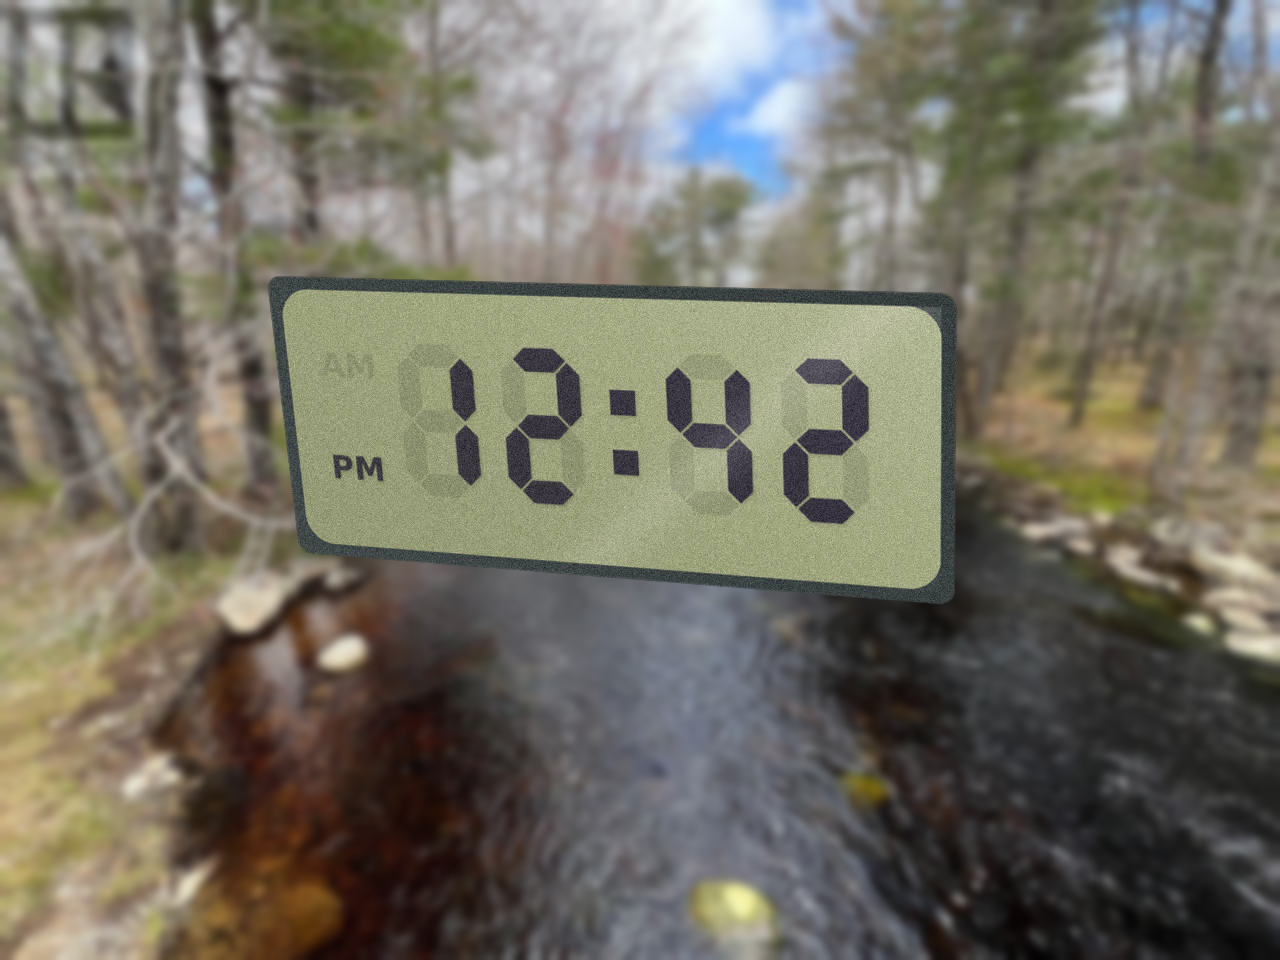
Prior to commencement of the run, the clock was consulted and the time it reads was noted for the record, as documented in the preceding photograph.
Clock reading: 12:42
